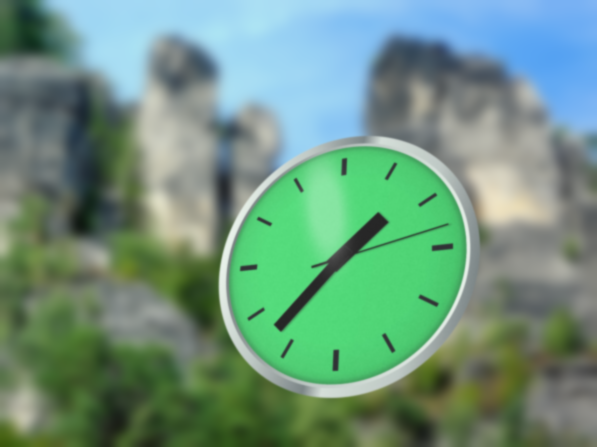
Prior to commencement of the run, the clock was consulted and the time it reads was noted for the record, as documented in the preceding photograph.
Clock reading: 1:37:13
